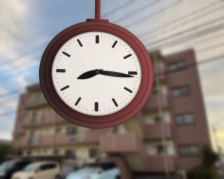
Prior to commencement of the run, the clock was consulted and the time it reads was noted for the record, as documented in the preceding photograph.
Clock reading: 8:16
